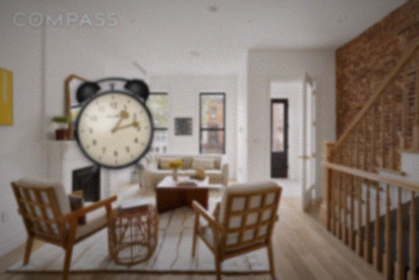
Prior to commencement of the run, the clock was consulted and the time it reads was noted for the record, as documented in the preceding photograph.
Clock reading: 1:13
